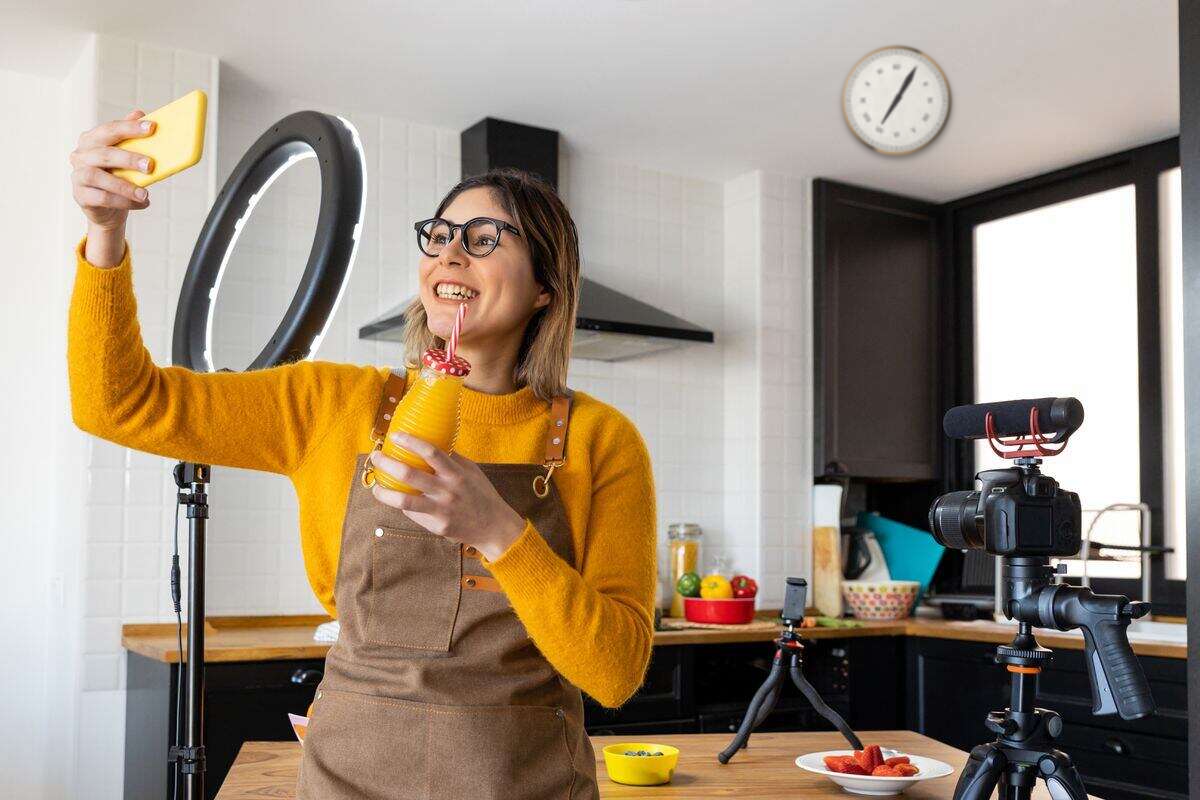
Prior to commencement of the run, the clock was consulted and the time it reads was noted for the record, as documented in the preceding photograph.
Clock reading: 7:05
